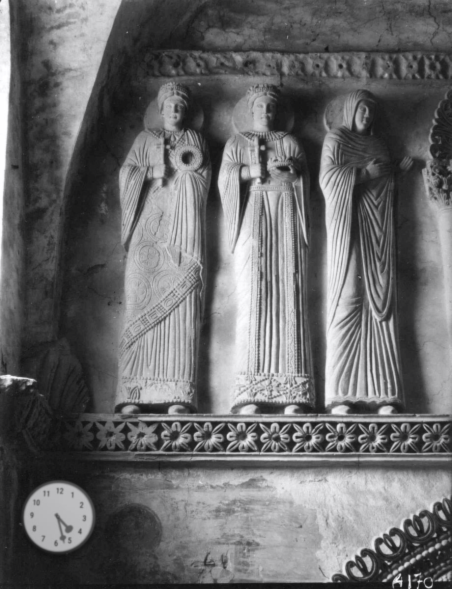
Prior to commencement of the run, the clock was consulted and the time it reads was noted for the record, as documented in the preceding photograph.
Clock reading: 4:27
